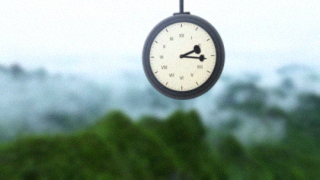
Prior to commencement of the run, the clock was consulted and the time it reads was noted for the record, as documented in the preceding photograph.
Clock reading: 2:16
